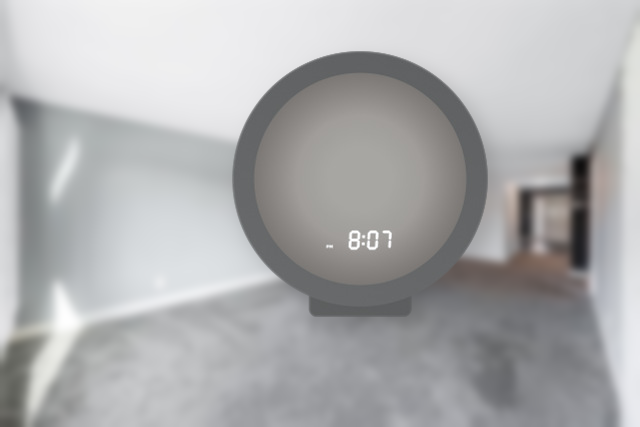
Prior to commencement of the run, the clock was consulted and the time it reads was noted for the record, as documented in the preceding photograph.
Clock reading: 8:07
